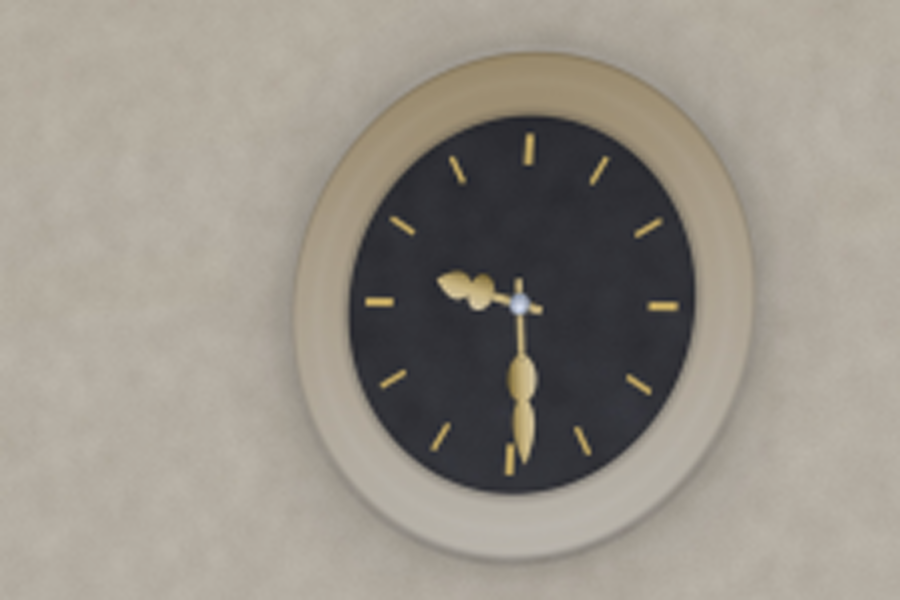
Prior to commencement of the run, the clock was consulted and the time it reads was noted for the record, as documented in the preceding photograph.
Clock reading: 9:29
